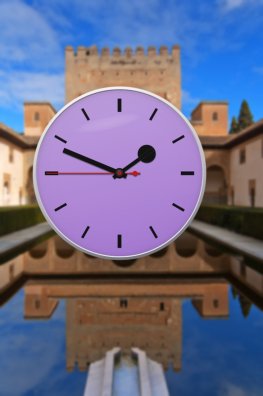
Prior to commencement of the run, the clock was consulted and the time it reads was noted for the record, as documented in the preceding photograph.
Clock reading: 1:48:45
